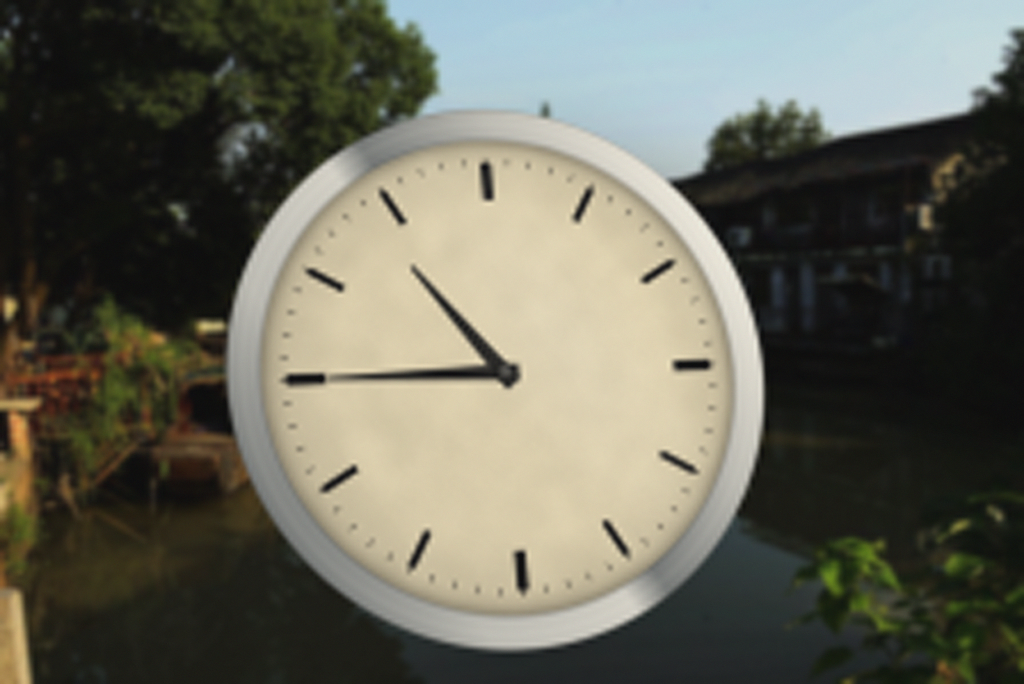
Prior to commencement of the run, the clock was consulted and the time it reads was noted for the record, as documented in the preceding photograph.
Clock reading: 10:45
